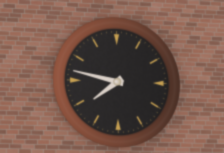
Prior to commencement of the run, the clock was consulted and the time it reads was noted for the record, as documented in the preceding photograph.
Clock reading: 7:47
